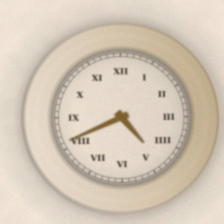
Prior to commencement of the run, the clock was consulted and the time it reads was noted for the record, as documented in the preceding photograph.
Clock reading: 4:41
